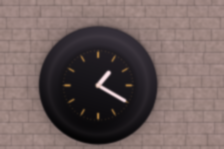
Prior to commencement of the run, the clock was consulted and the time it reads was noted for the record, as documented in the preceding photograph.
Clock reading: 1:20
